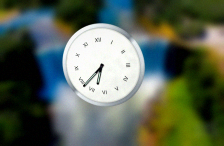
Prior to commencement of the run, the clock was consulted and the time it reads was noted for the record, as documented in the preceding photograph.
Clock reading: 6:38
